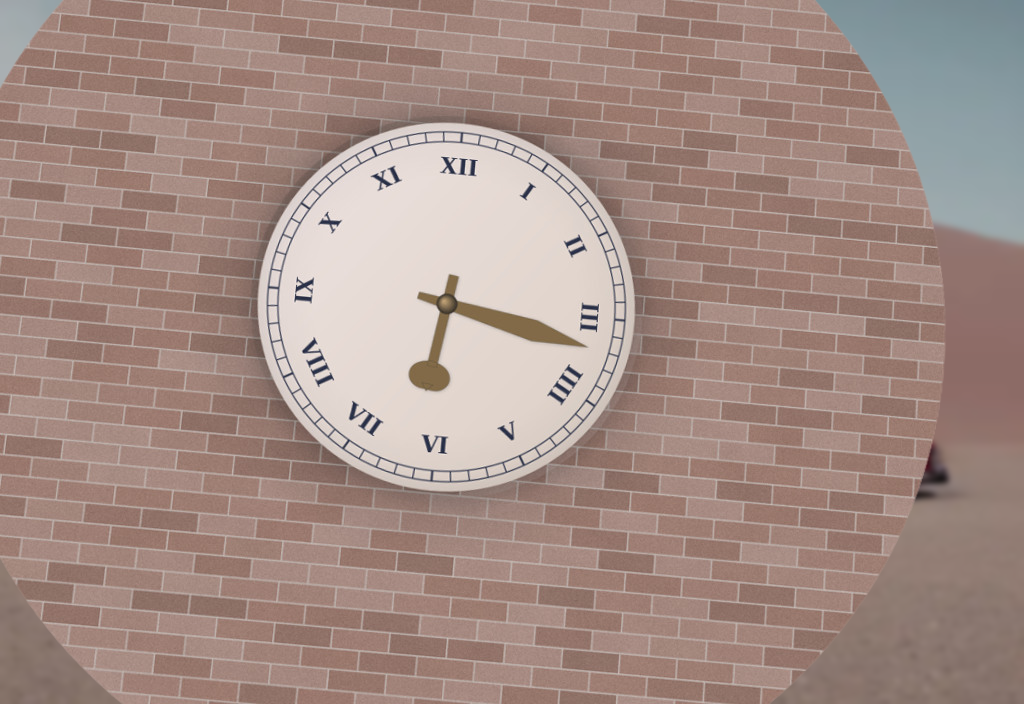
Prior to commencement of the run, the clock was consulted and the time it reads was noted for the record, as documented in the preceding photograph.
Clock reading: 6:17
